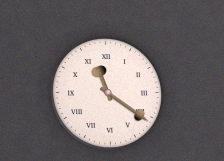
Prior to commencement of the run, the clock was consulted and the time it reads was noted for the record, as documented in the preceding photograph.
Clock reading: 11:21
